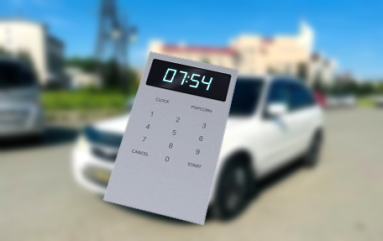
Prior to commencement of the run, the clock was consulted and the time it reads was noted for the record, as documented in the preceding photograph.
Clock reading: 7:54
